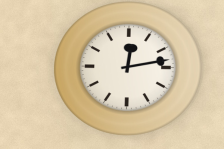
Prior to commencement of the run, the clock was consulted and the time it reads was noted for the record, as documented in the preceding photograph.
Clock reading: 12:13
